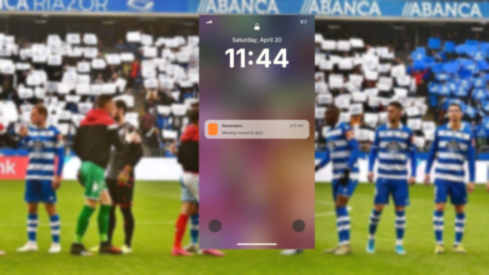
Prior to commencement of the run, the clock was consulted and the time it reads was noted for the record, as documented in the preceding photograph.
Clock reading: 11:44
